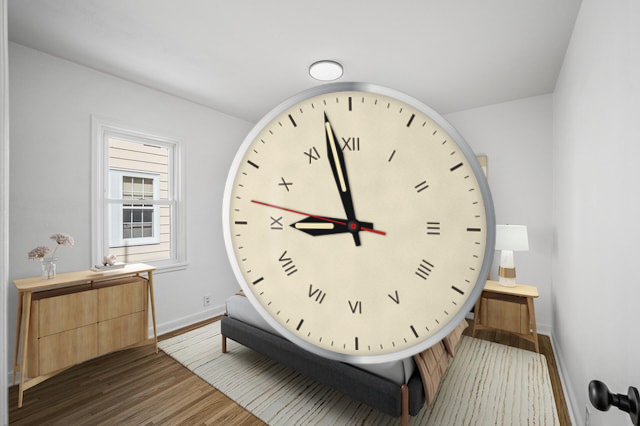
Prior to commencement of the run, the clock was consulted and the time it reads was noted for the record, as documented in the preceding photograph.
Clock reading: 8:57:47
